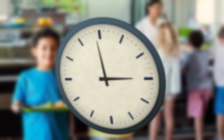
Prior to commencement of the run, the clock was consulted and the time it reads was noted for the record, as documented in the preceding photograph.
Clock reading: 2:59
